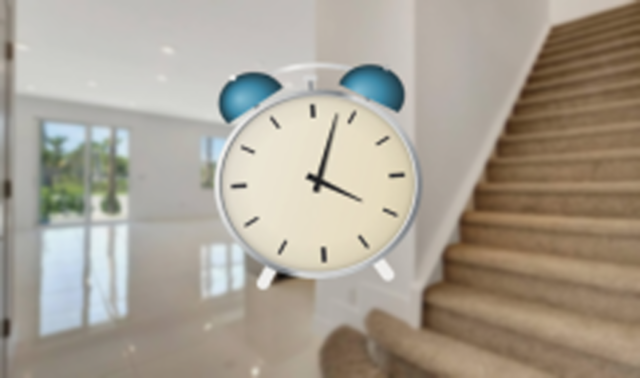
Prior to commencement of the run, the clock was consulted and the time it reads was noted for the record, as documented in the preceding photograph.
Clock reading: 4:03
